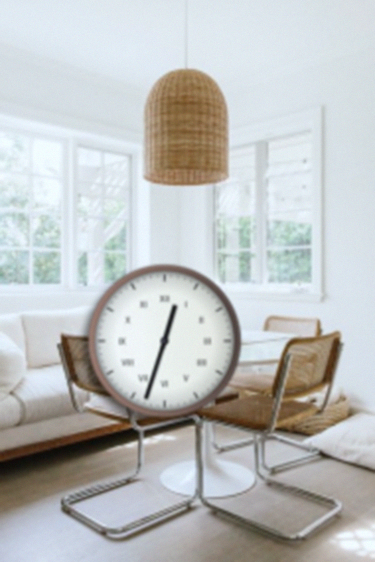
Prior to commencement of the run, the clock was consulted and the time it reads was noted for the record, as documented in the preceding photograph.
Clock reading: 12:33
